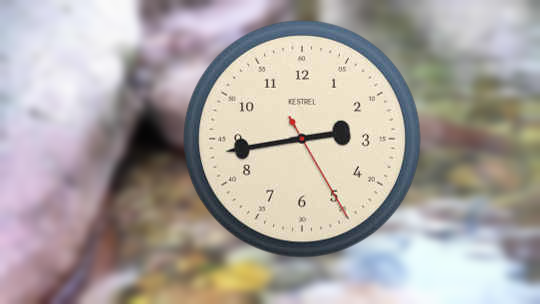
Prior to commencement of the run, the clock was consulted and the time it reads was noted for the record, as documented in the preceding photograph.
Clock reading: 2:43:25
